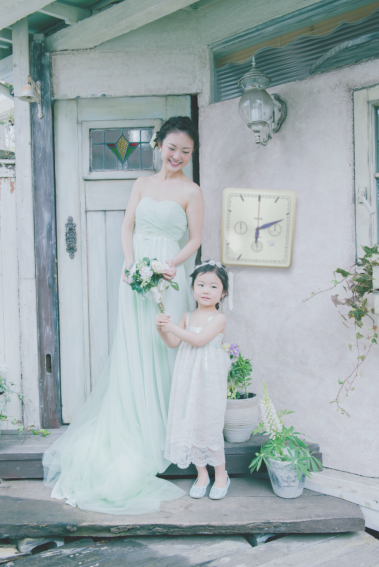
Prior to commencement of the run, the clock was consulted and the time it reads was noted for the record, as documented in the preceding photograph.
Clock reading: 6:11
